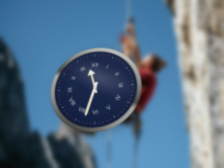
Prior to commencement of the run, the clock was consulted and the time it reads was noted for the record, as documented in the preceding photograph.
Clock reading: 11:33
